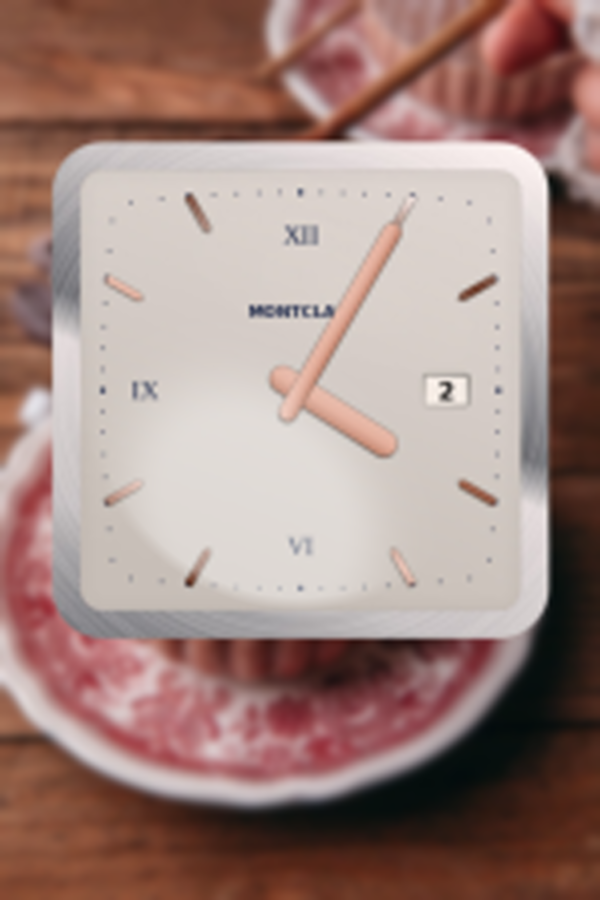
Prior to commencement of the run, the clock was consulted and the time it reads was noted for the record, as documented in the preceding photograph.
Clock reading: 4:05
